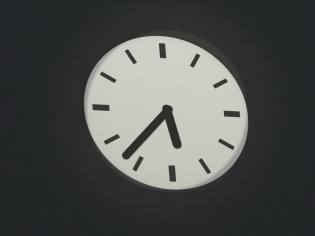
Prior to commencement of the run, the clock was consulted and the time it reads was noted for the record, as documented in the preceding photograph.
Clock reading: 5:37
